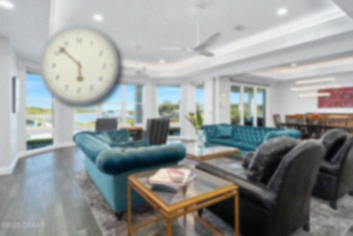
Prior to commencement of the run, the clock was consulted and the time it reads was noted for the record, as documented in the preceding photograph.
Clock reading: 5:52
